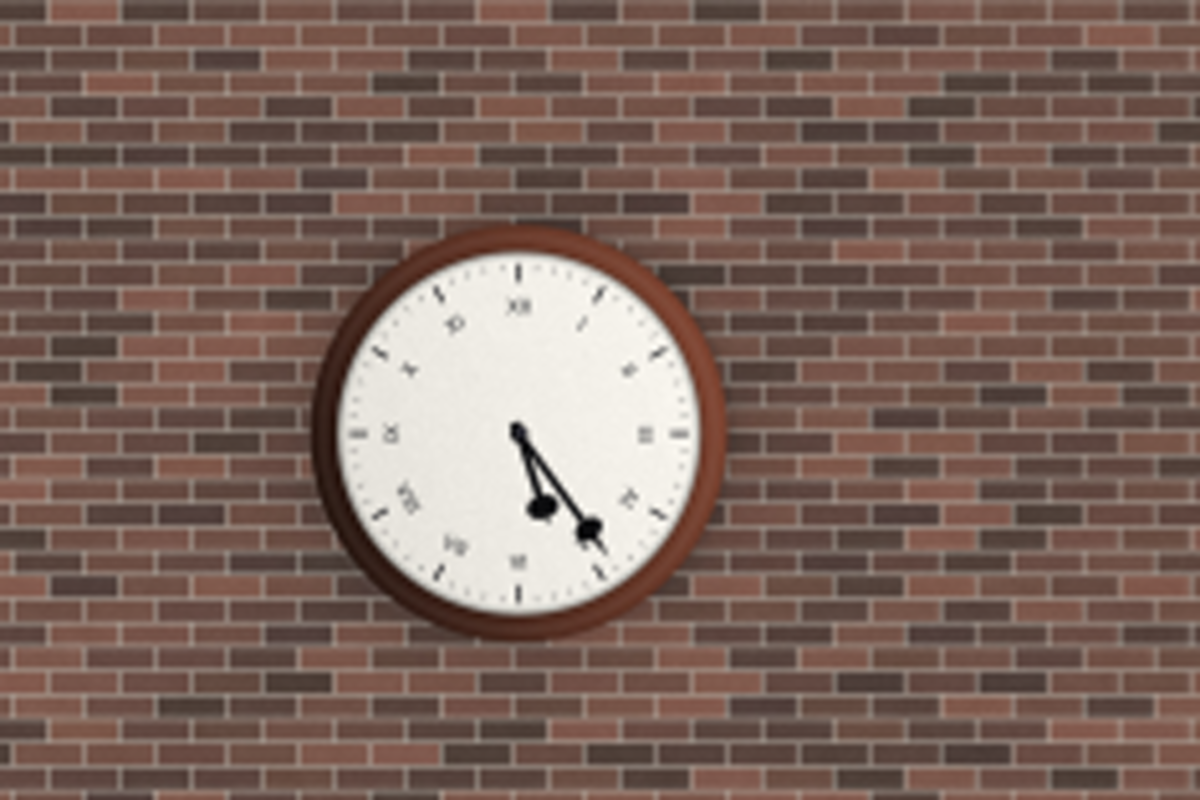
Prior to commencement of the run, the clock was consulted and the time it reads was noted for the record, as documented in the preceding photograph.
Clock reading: 5:24
